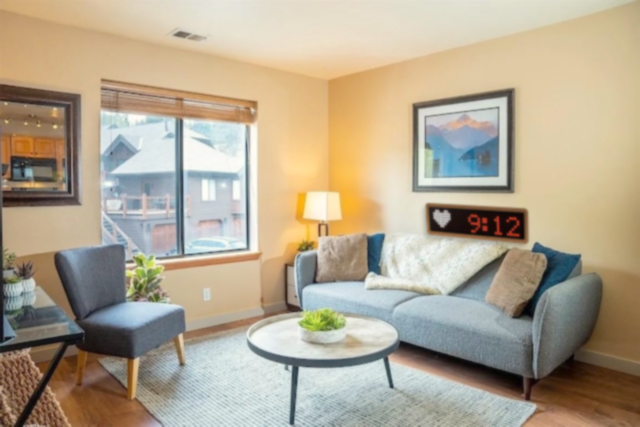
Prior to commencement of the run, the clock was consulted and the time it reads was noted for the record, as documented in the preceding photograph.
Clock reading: 9:12
